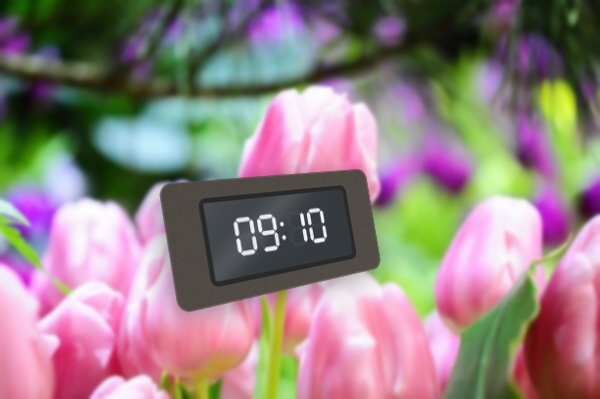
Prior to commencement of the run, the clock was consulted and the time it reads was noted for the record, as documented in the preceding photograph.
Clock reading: 9:10
